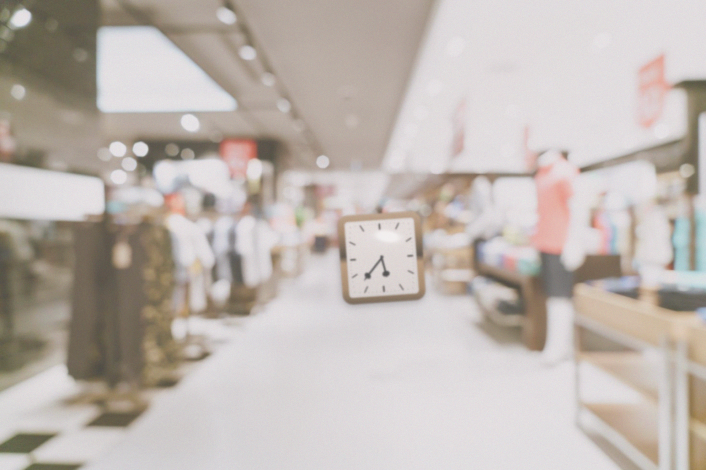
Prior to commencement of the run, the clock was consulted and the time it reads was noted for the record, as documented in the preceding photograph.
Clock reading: 5:37
